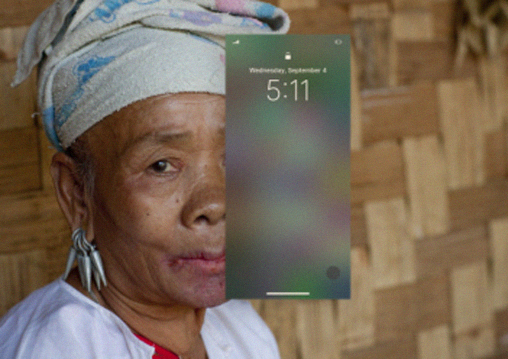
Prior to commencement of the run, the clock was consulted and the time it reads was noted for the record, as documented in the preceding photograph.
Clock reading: 5:11
